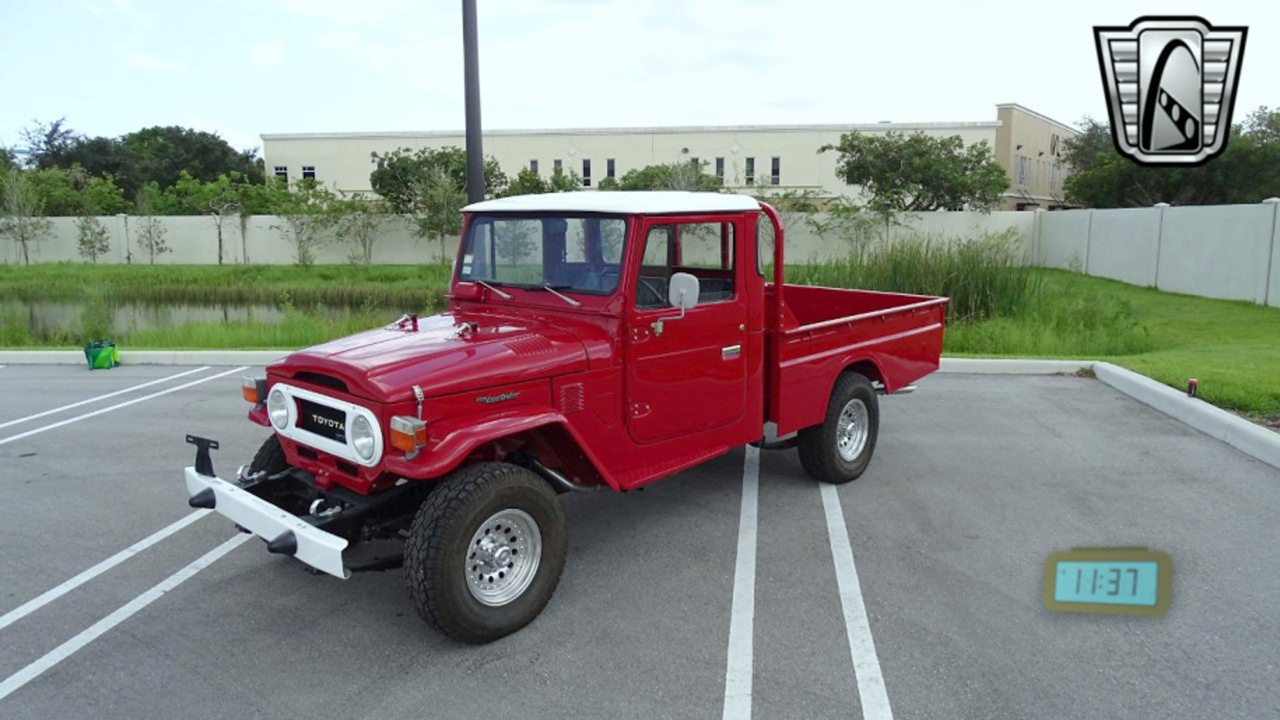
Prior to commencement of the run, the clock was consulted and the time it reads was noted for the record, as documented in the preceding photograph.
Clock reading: 11:37
